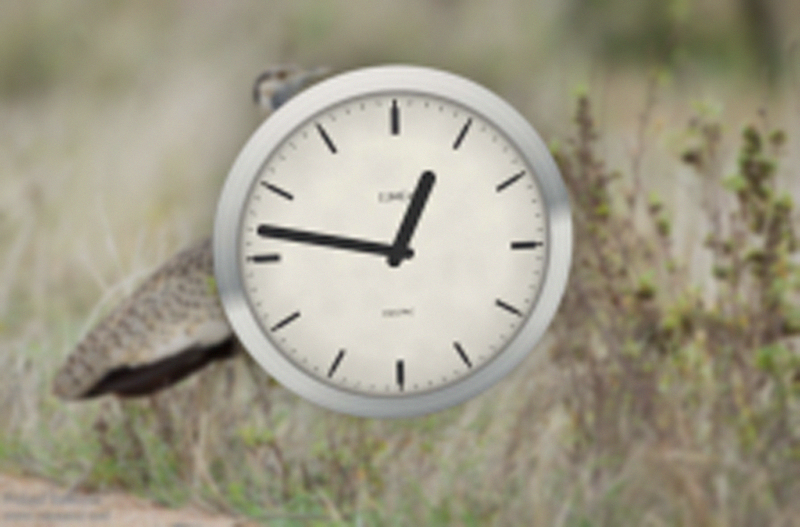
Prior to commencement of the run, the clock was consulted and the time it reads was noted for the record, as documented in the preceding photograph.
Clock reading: 12:47
